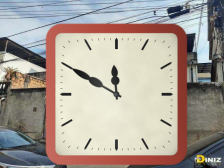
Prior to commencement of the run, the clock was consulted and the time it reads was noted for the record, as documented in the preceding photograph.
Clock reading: 11:50
